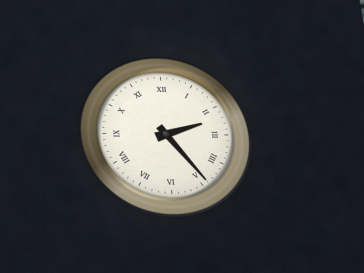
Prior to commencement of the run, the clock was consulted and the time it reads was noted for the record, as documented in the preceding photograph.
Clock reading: 2:24
